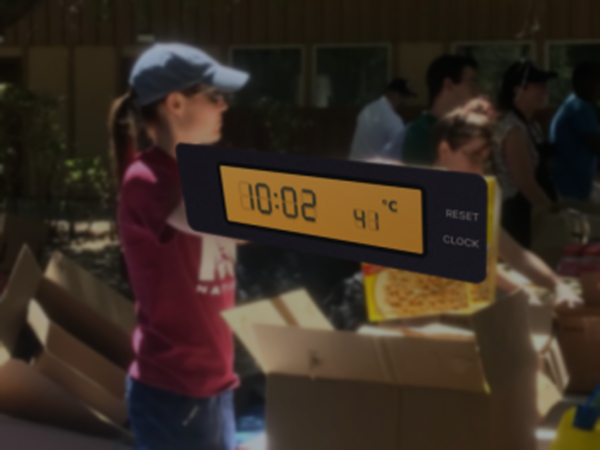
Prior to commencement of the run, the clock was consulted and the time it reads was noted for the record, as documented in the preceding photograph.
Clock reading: 10:02
